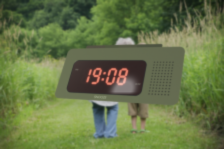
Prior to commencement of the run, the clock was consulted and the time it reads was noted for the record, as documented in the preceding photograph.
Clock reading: 19:08
